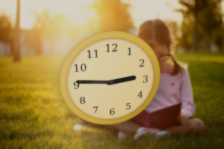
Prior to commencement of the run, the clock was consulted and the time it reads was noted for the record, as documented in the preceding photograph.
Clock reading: 2:46
